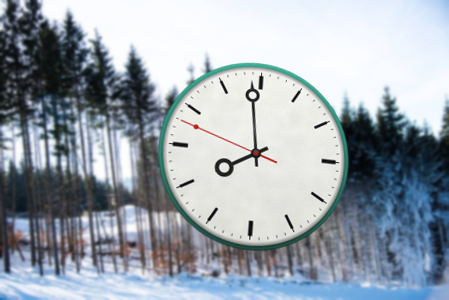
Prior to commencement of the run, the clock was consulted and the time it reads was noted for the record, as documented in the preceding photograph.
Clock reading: 7:58:48
